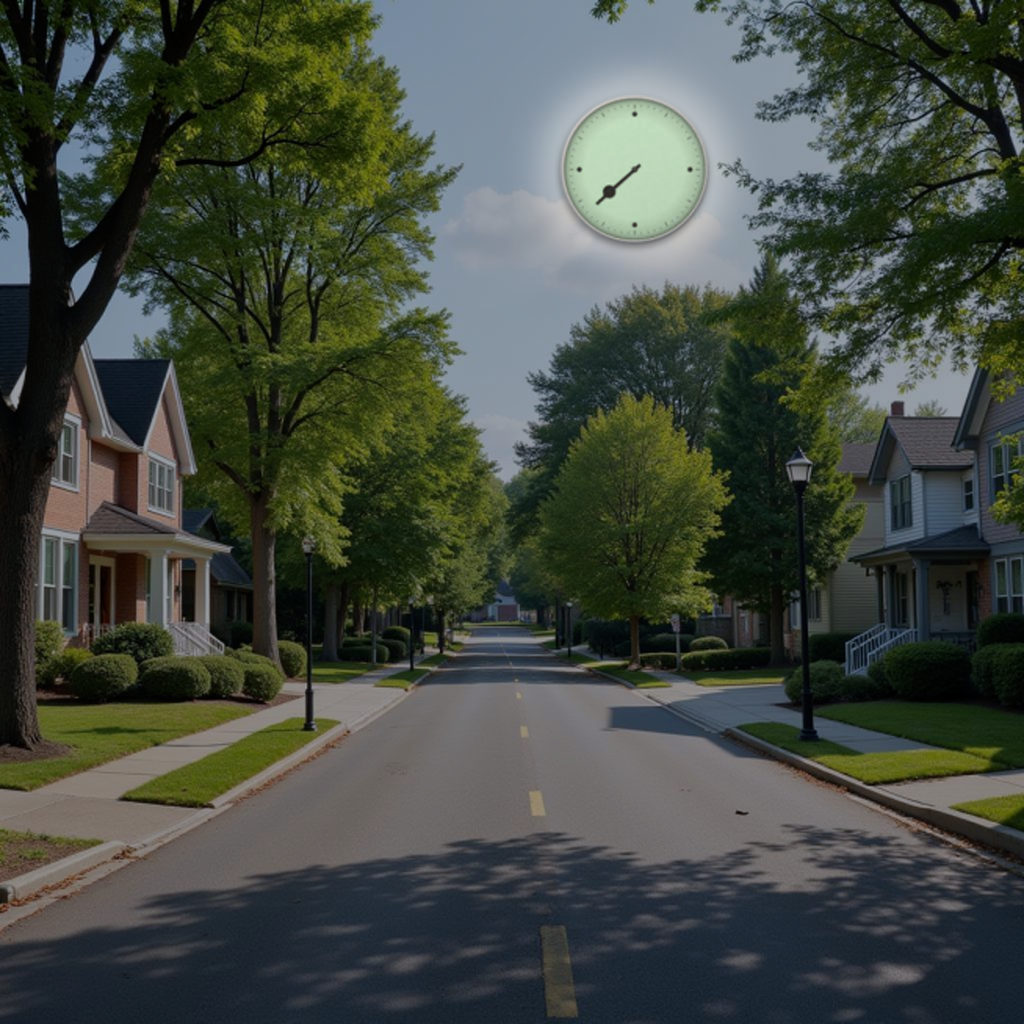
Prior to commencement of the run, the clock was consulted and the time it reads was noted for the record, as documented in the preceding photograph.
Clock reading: 7:38
